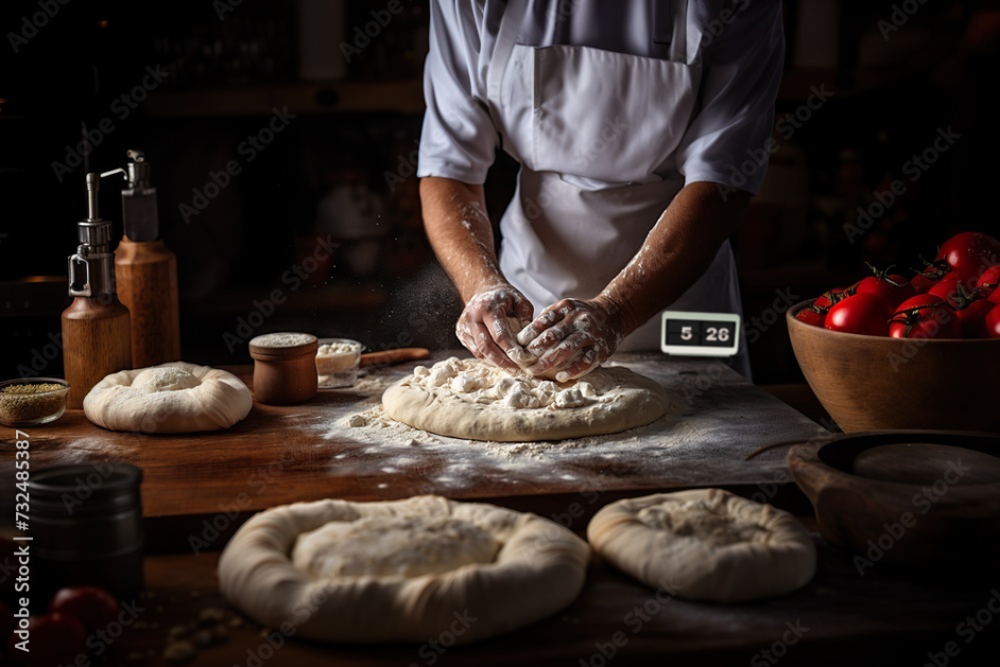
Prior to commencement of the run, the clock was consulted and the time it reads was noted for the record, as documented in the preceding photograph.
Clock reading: 5:26
